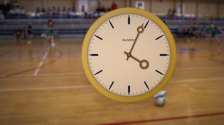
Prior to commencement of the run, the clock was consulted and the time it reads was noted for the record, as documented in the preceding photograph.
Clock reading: 4:04
